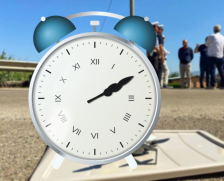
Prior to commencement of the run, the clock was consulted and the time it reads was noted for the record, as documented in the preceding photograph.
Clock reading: 2:10
